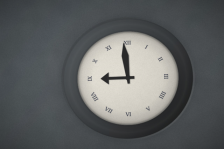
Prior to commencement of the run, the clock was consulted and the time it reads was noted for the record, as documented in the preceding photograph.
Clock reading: 8:59
